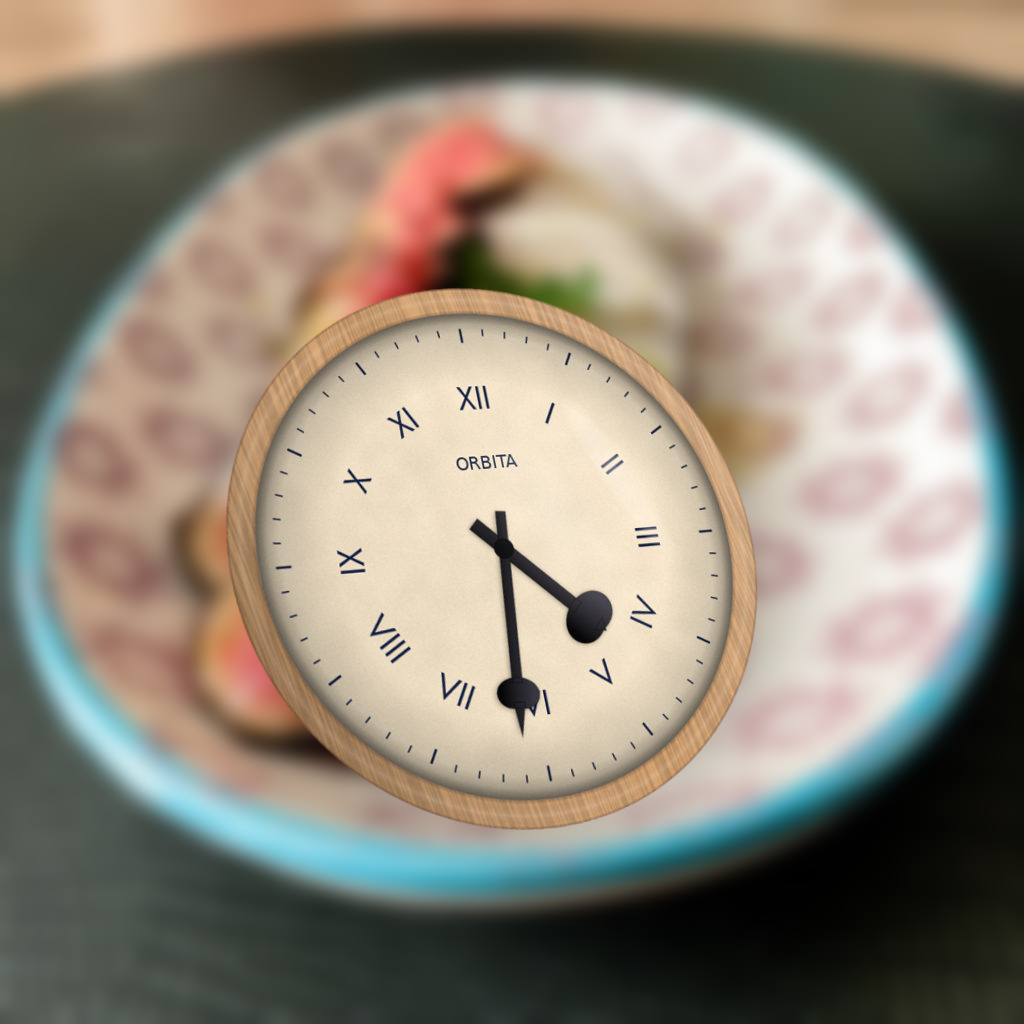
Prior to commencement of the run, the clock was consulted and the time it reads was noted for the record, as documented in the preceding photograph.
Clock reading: 4:31
